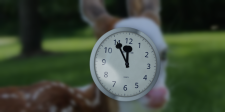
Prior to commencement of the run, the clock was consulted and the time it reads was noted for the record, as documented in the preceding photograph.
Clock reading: 11:55
